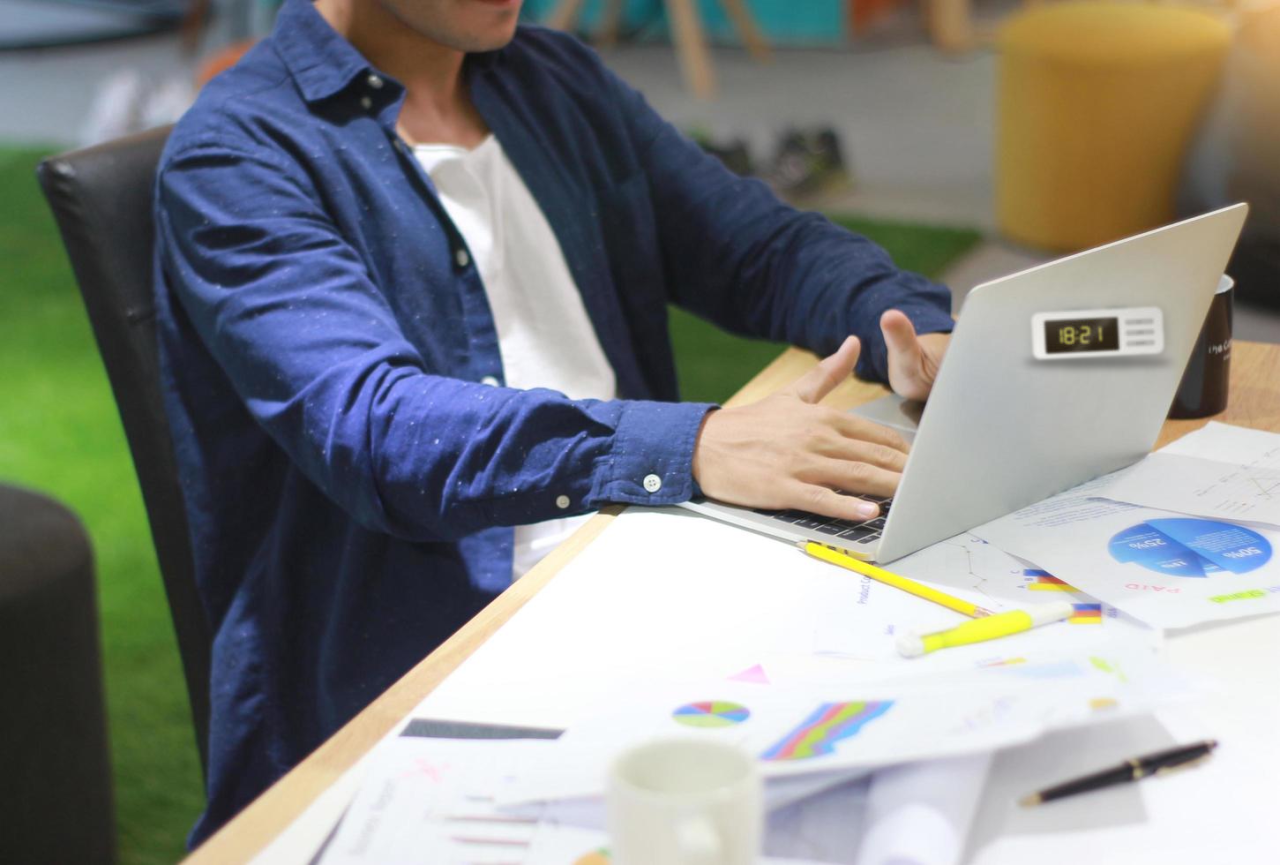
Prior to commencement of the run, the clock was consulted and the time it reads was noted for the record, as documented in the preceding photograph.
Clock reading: 18:21
